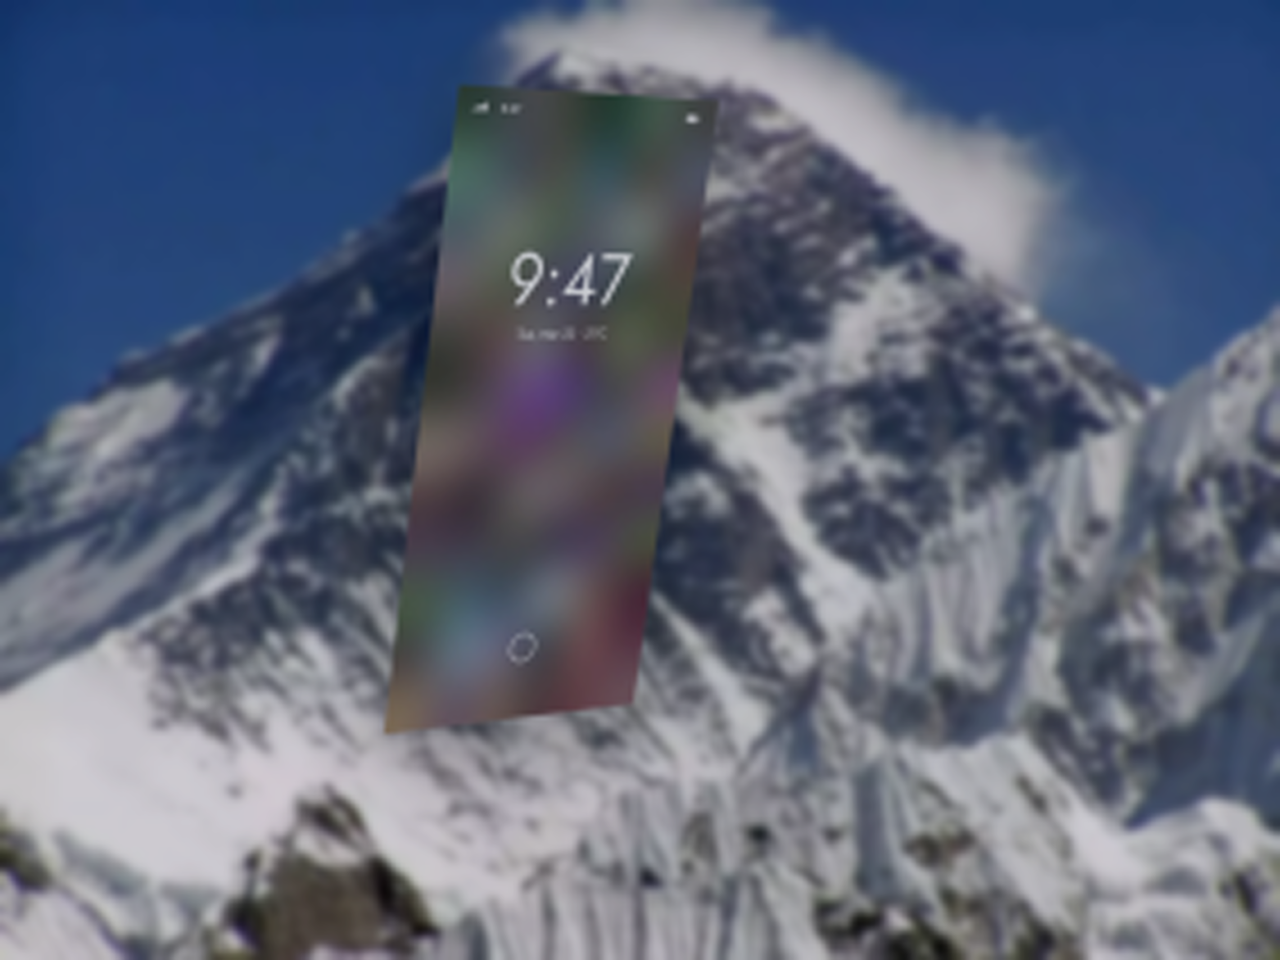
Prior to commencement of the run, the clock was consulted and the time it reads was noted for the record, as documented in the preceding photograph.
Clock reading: 9:47
